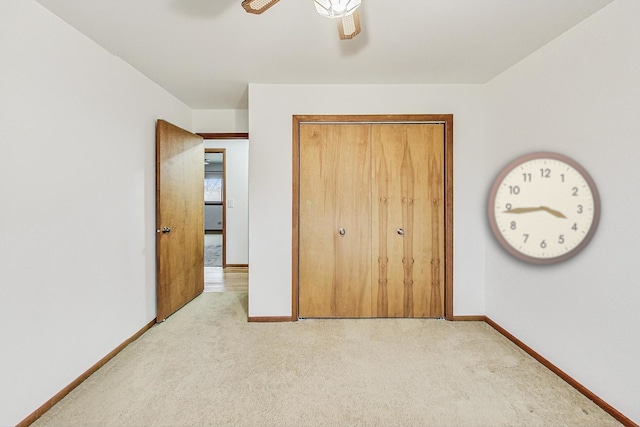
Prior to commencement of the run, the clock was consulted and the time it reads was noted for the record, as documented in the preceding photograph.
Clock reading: 3:44
